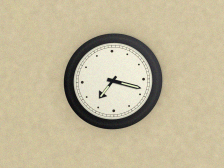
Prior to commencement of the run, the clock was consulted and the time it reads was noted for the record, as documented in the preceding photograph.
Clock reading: 7:18
